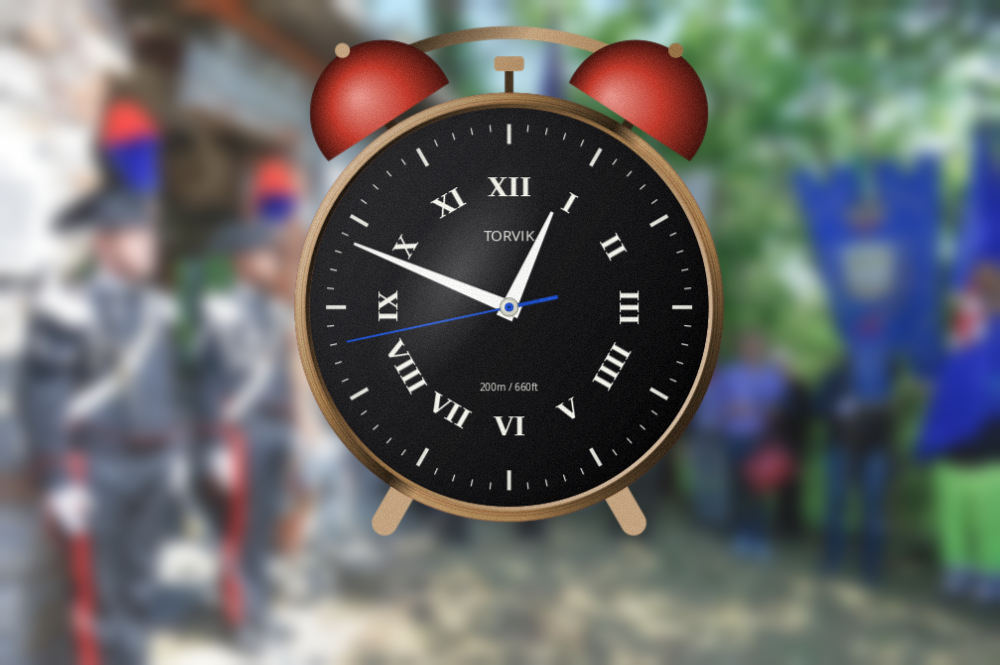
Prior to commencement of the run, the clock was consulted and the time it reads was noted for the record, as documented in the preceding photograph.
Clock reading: 12:48:43
